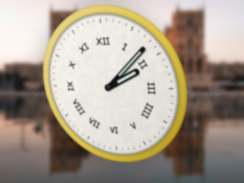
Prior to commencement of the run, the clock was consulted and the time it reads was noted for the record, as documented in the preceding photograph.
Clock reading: 2:08
